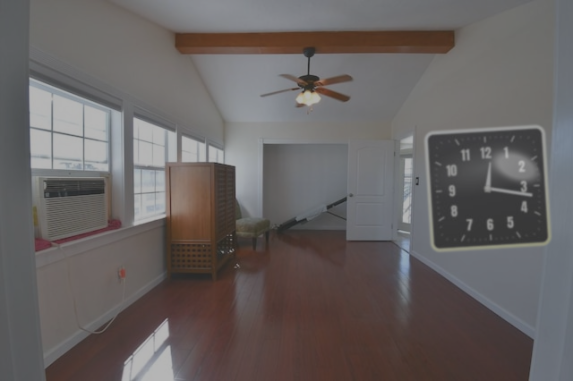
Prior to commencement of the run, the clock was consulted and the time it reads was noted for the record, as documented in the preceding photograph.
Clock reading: 12:17
